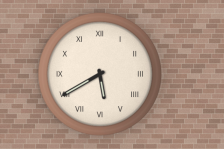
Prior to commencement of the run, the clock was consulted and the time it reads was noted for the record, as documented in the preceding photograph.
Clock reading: 5:40
